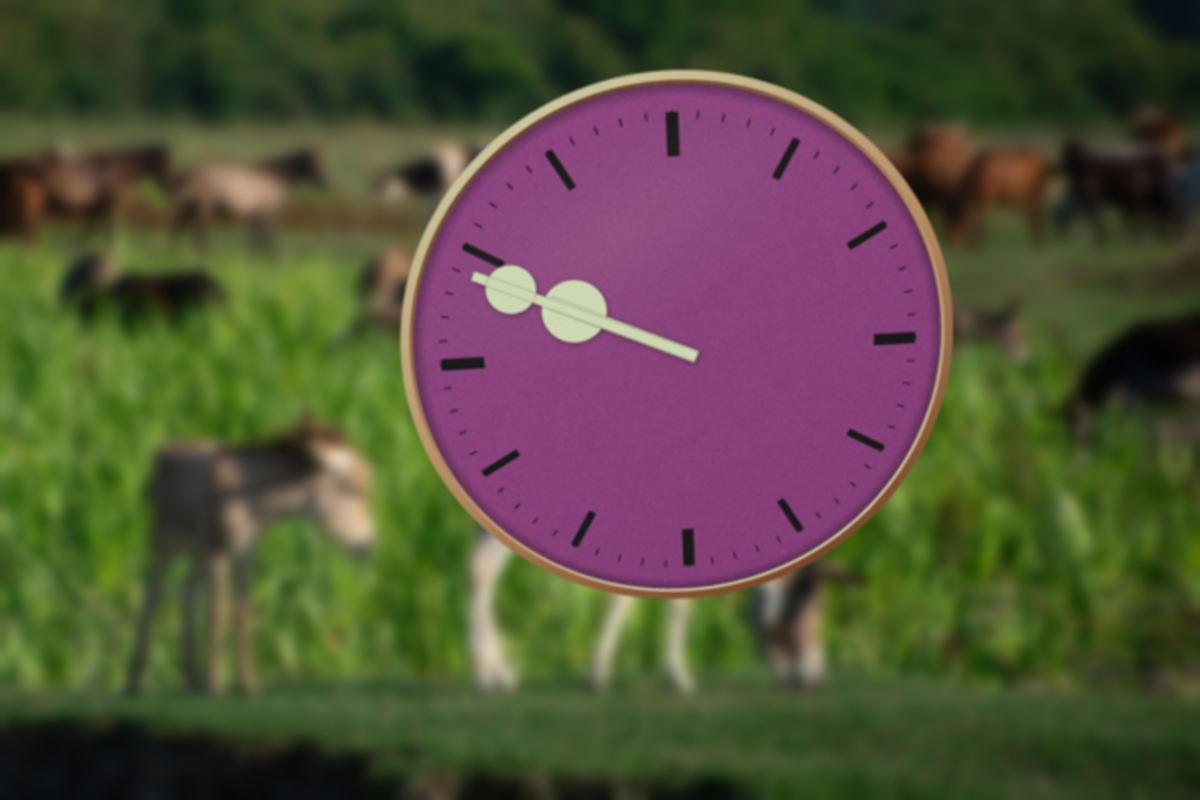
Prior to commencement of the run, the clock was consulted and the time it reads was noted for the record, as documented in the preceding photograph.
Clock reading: 9:49
